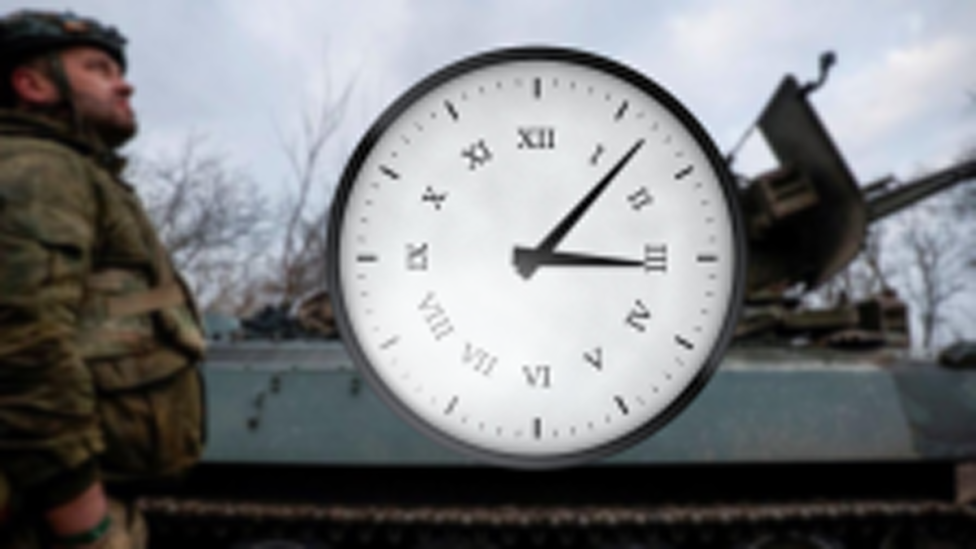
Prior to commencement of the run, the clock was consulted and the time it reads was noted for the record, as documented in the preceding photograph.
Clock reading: 3:07
